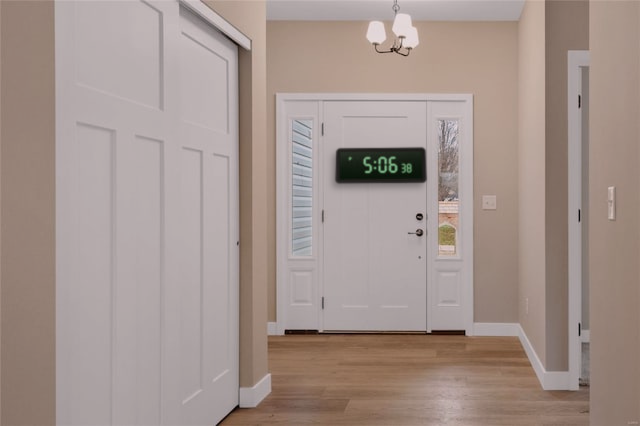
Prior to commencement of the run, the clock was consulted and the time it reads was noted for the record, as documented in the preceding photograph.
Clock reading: 5:06
